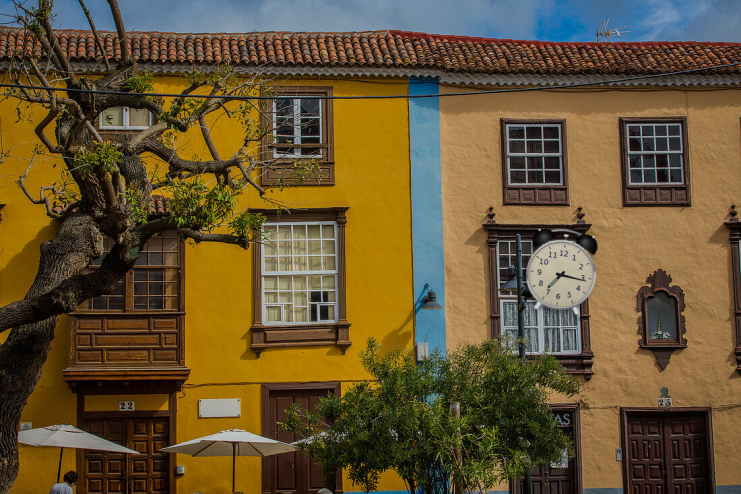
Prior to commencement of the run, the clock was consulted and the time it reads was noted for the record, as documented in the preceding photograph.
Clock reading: 7:16
